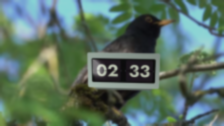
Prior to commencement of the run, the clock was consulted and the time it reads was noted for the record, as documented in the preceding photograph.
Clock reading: 2:33
